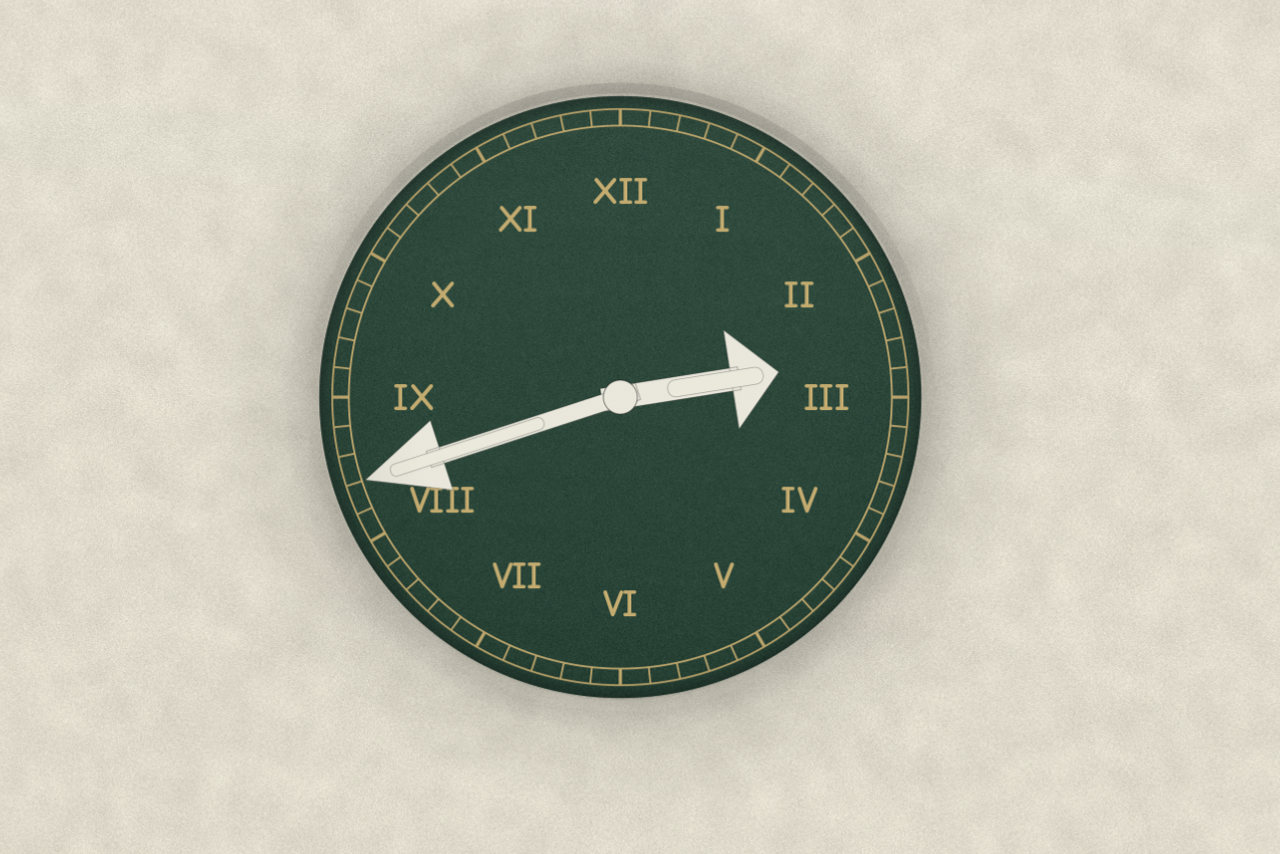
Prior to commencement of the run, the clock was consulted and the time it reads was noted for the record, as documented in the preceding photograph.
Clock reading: 2:42
